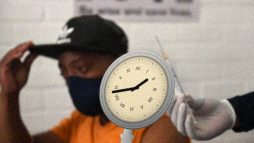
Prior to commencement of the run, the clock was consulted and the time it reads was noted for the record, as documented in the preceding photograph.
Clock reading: 1:43
